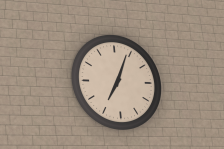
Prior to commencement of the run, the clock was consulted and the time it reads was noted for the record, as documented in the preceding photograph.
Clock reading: 7:04
